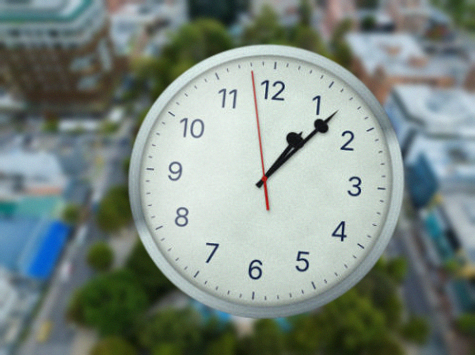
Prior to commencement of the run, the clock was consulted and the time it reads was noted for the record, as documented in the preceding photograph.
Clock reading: 1:06:58
